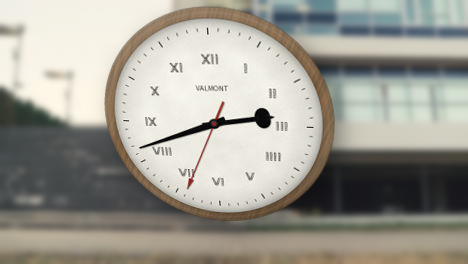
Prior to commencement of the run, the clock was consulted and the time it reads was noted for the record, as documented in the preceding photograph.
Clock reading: 2:41:34
